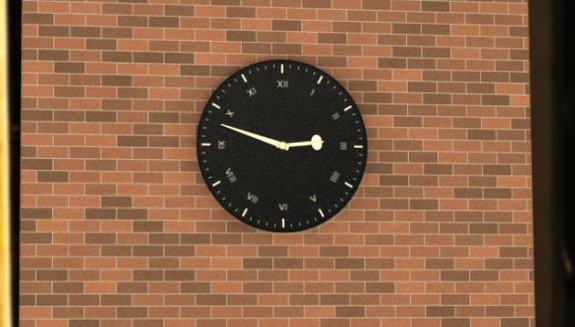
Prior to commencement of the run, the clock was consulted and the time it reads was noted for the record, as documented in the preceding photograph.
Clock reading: 2:48
